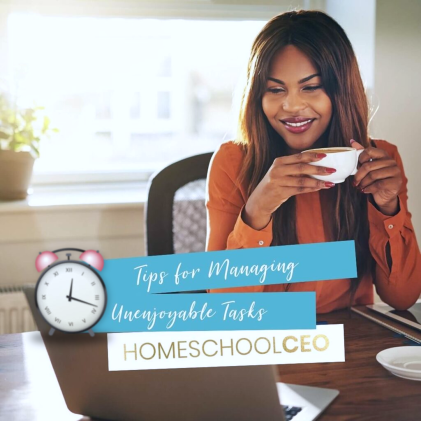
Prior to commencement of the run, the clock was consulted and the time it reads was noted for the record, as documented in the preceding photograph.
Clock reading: 12:18
